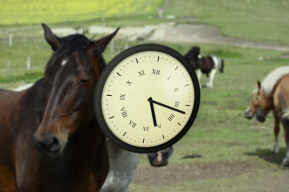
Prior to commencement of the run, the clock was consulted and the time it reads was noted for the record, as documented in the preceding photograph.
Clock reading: 5:17
